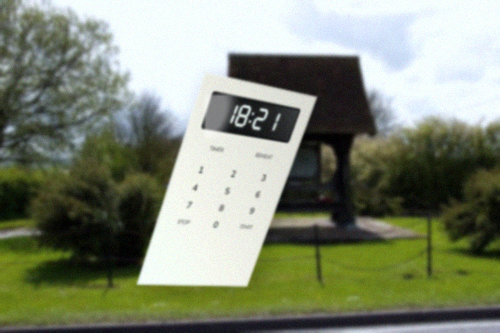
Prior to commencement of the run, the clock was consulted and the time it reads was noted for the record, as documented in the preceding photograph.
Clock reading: 18:21
